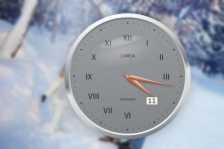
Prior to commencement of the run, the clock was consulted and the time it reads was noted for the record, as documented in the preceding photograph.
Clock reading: 4:17
